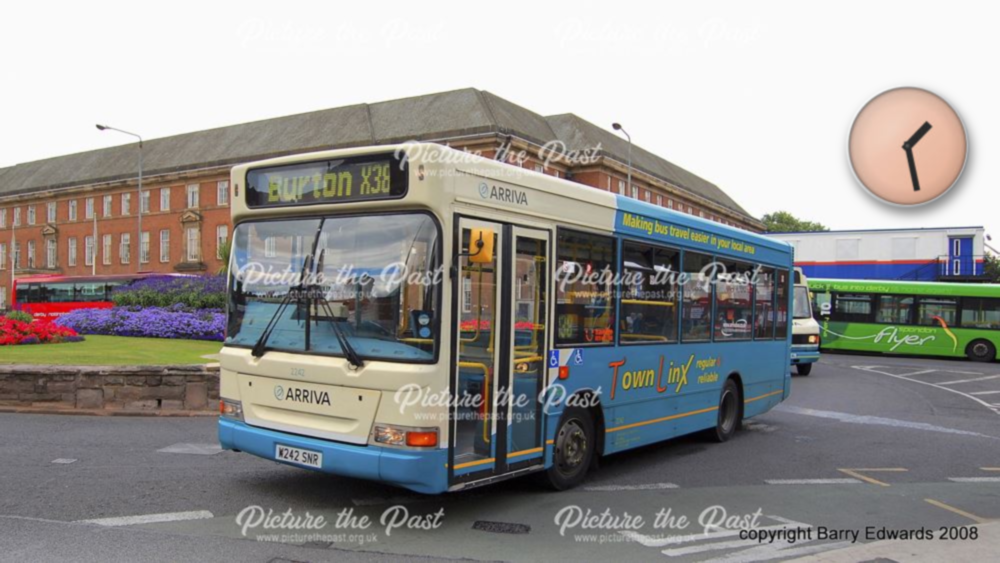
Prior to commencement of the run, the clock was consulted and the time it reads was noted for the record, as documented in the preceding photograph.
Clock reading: 1:28
